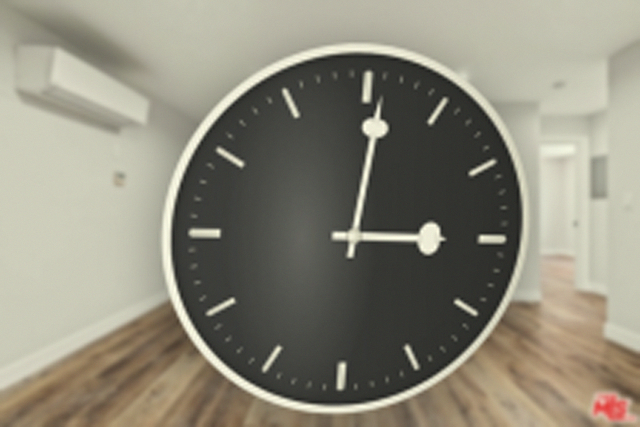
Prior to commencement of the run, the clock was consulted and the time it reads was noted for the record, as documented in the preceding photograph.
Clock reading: 3:01
